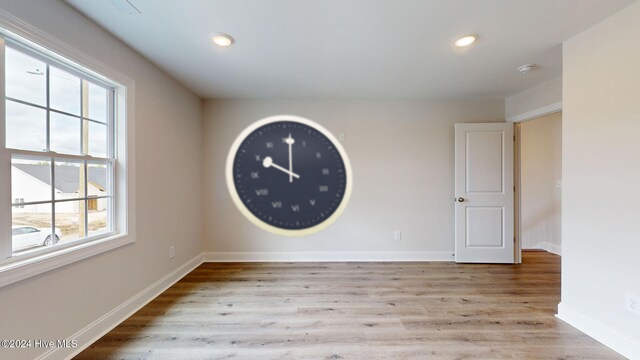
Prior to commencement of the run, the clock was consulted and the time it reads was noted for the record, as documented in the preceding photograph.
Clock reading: 10:01
